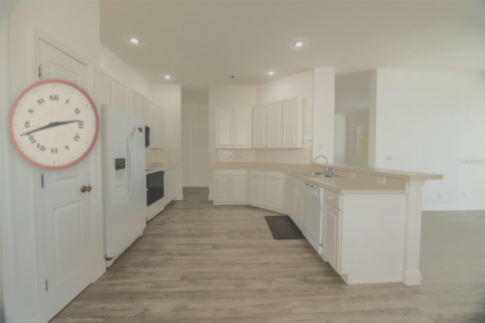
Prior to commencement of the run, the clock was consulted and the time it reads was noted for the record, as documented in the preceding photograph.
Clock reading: 2:42
